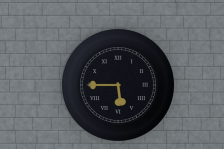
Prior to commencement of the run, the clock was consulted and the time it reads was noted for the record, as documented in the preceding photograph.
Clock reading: 5:45
